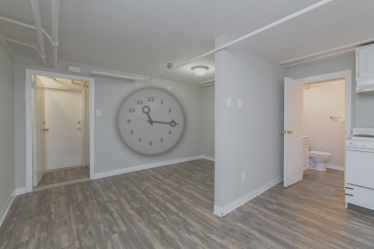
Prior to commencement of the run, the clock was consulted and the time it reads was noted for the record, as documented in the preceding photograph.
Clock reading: 11:16
